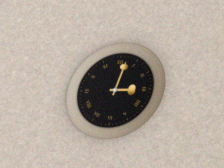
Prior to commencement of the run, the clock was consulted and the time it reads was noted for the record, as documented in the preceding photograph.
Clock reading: 3:02
